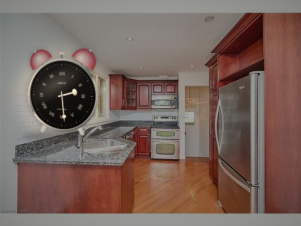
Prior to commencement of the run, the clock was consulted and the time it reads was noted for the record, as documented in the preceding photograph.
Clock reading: 2:29
